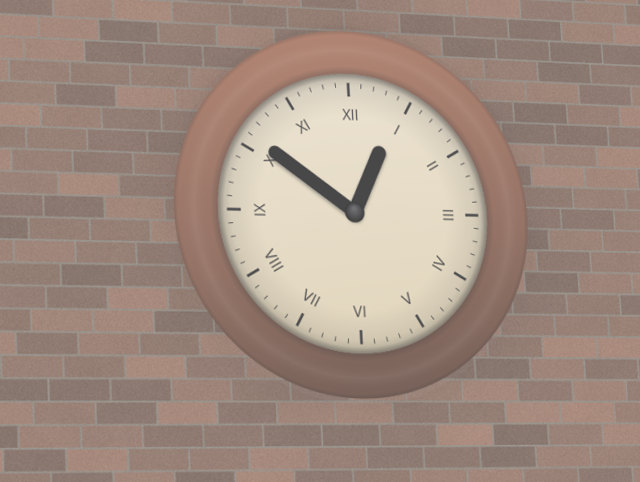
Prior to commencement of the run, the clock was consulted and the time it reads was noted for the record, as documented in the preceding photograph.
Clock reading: 12:51
